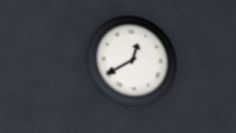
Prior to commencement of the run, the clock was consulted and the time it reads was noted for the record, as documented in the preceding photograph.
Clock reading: 12:40
